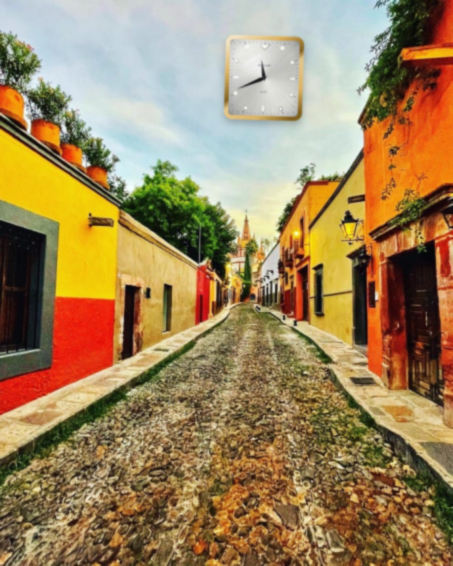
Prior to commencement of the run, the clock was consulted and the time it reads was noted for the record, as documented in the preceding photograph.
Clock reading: 11:41
